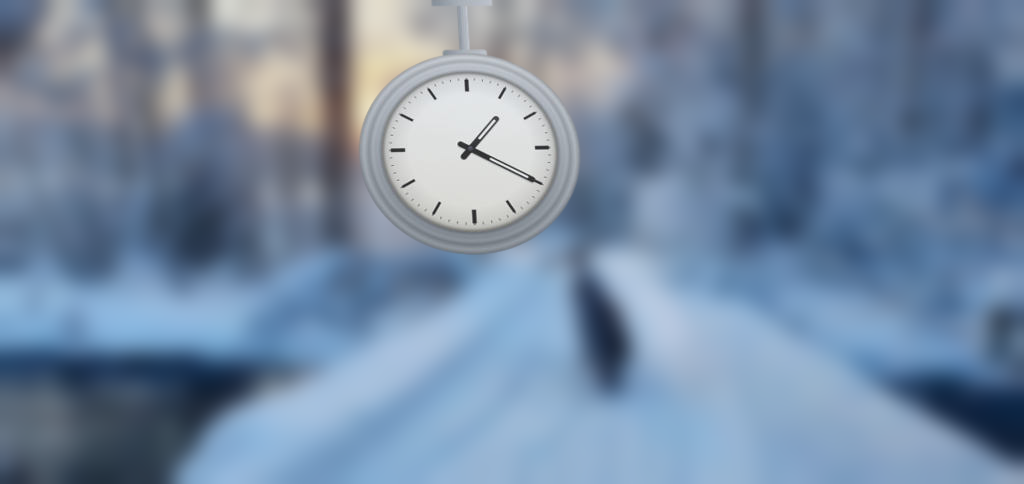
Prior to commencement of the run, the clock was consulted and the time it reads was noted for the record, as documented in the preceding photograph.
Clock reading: 1:20
